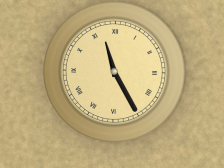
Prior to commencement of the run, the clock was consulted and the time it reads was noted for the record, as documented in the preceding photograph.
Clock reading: 11:25
